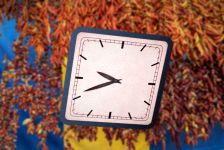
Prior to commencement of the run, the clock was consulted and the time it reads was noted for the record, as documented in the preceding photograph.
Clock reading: 9:41
